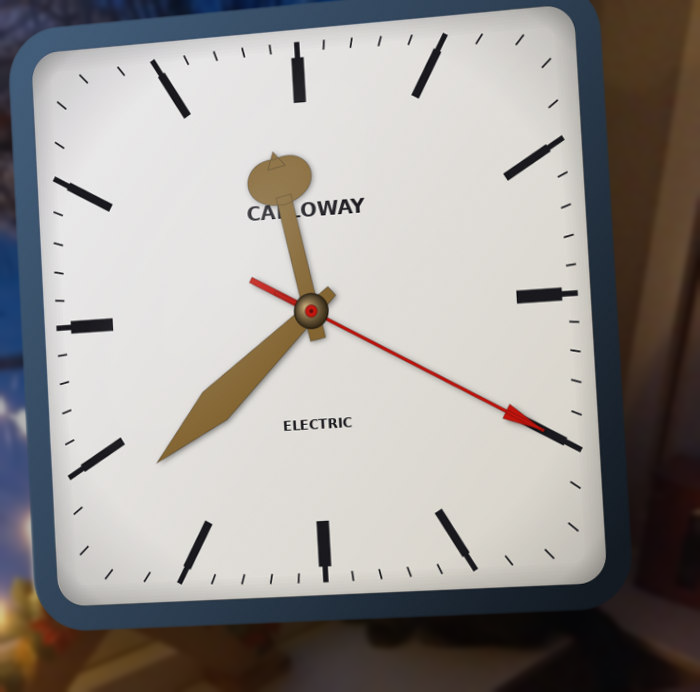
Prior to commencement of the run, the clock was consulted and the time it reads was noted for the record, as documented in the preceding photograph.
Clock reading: 11:38:20
